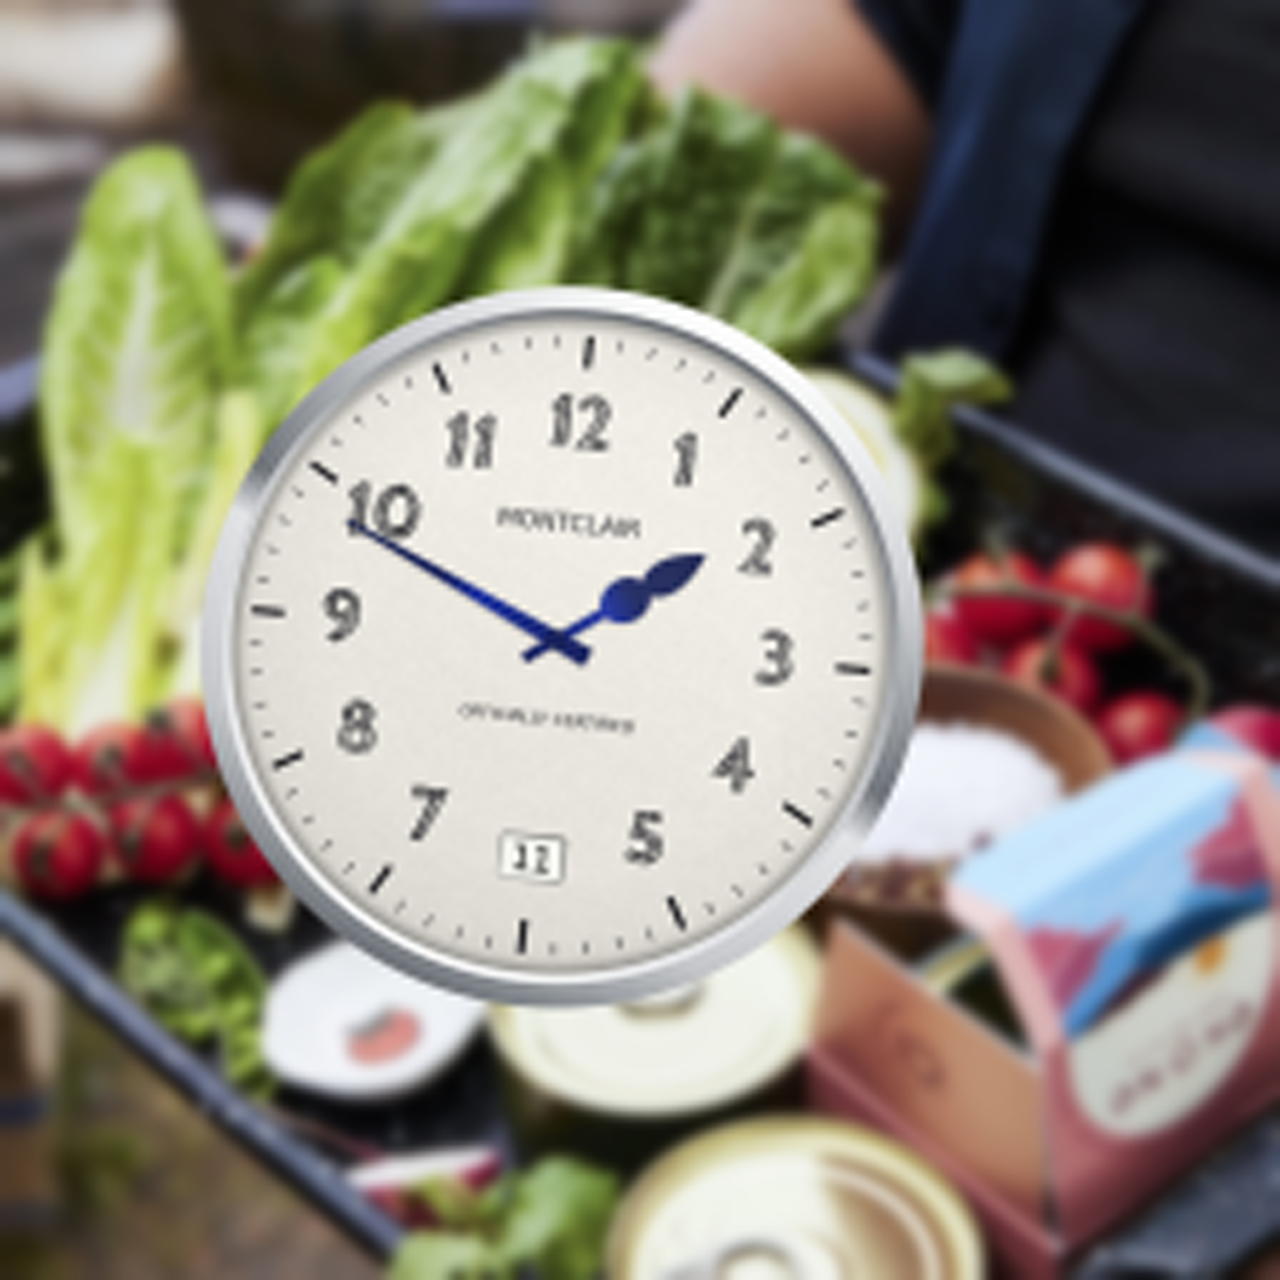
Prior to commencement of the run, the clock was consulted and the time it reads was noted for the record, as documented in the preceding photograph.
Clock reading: 1:49
